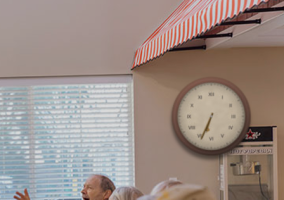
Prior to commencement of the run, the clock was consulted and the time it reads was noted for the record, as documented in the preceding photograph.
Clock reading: 6:34
